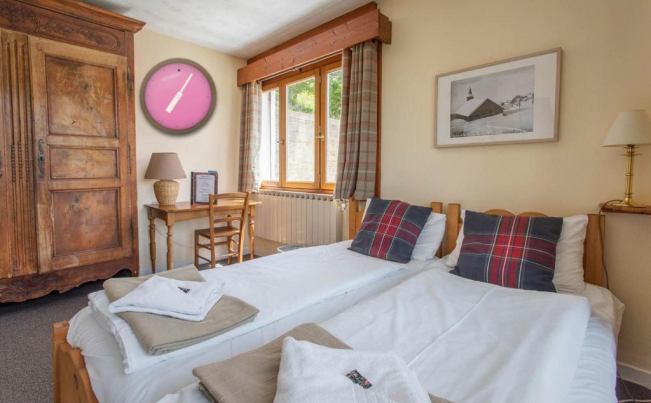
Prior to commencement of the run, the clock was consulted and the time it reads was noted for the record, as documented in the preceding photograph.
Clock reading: 7:05
